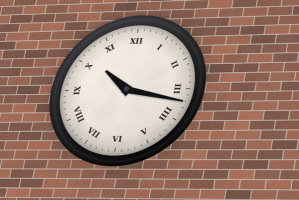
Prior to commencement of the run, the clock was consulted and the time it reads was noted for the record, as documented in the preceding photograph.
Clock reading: 10:17
